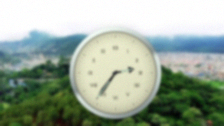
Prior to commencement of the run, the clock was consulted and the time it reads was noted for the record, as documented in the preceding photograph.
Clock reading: 2:36
